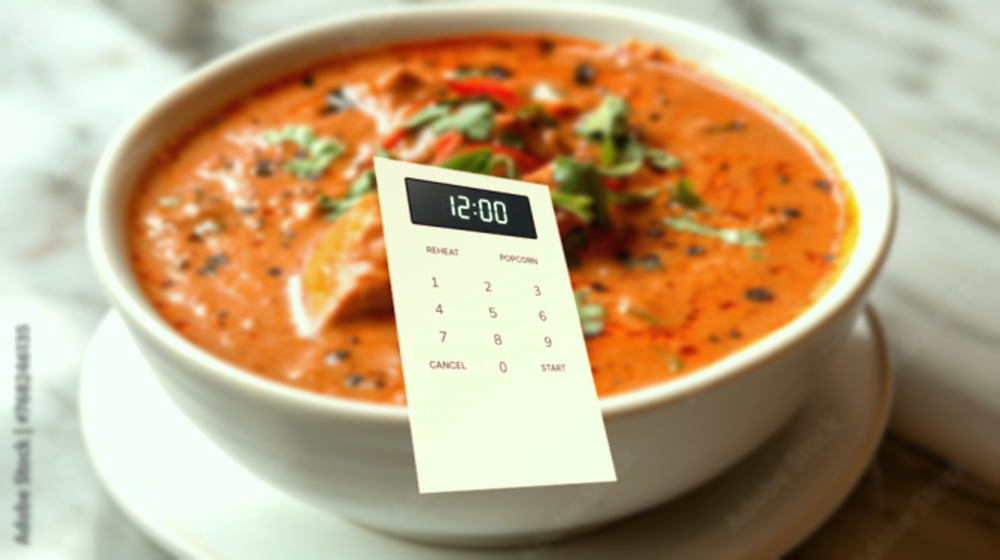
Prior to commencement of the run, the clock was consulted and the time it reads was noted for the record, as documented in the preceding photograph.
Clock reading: 12:00
